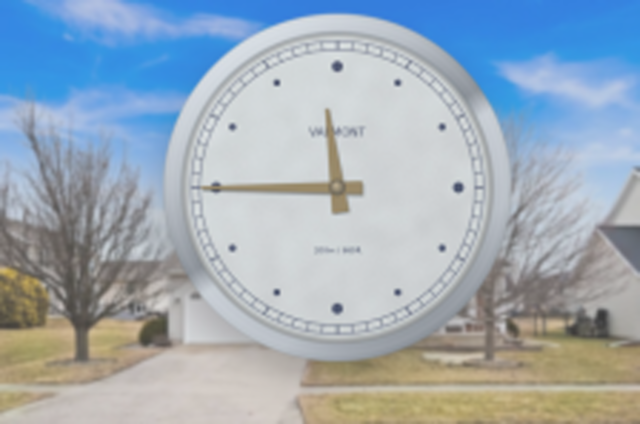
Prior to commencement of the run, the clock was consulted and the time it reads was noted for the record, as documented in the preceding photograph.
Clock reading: 11:45
